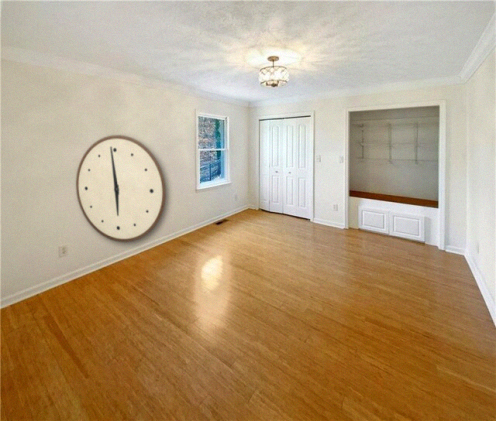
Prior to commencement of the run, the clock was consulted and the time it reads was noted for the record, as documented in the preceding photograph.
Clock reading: 5:59
